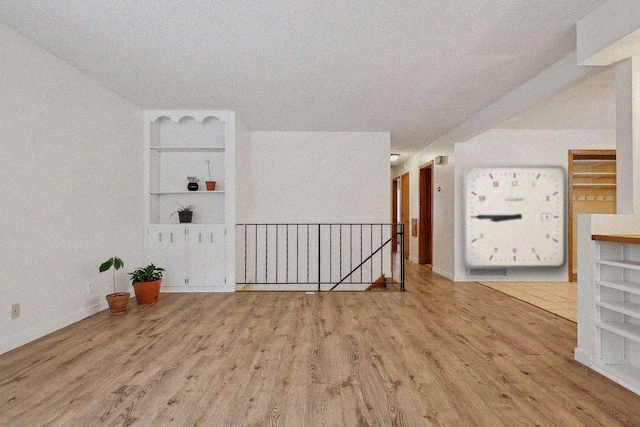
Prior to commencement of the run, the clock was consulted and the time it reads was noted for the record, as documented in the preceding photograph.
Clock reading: 8:45
